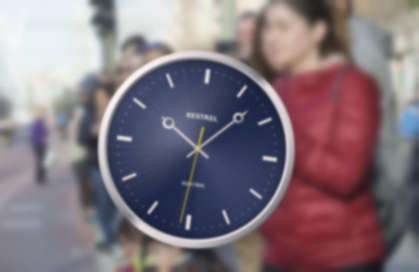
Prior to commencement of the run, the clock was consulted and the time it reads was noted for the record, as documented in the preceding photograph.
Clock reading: 10:07:31
